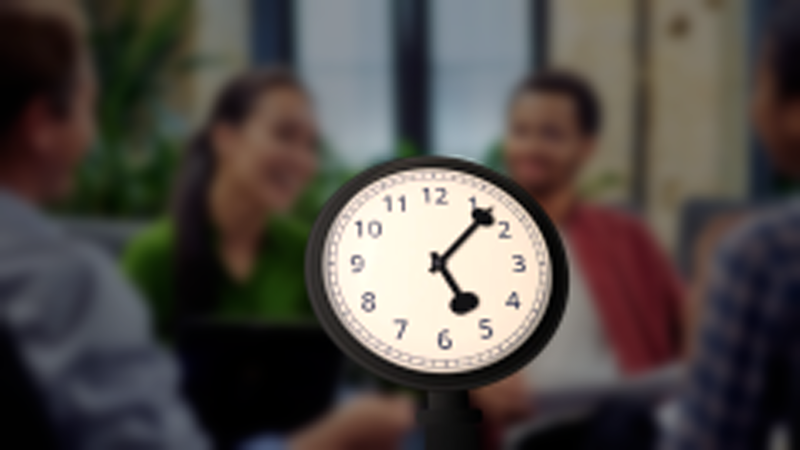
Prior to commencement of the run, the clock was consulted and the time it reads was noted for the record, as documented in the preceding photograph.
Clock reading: 5:07
